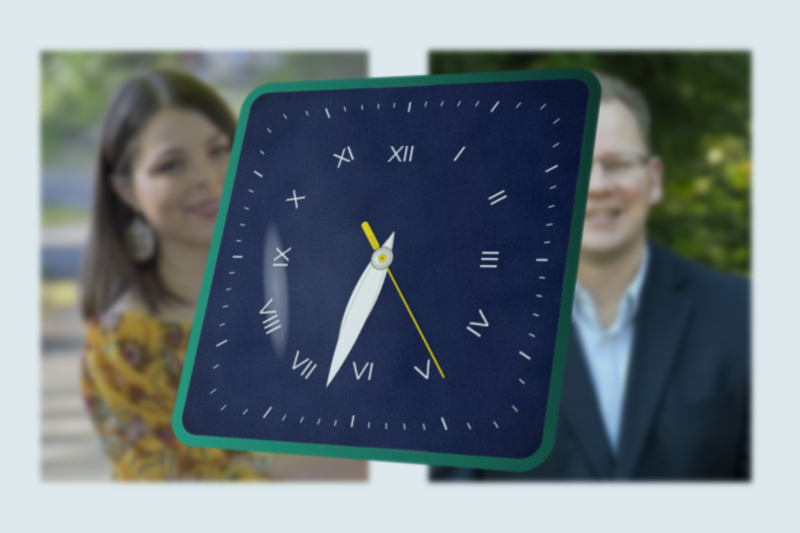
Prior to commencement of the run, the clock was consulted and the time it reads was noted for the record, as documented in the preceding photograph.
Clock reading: 6:32:24
